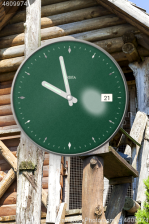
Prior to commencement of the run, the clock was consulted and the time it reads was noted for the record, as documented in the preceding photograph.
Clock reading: 9:58
